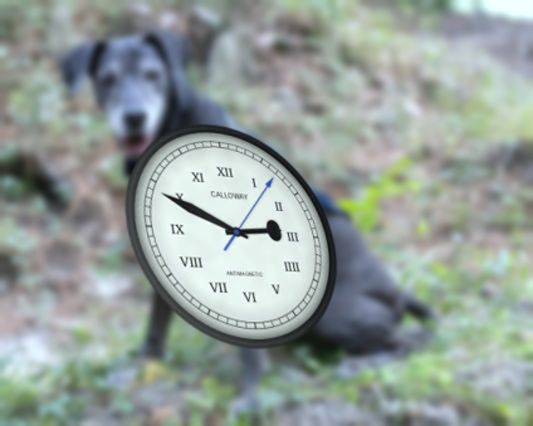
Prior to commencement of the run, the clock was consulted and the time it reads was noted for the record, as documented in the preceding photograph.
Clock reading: 2:49:07
